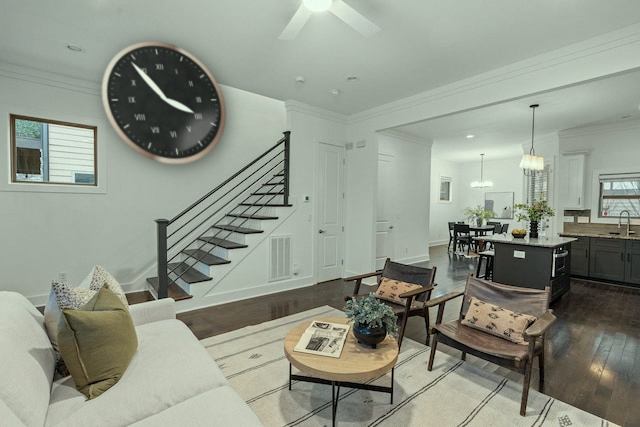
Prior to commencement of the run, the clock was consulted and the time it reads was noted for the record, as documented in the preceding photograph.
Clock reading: 3:54
